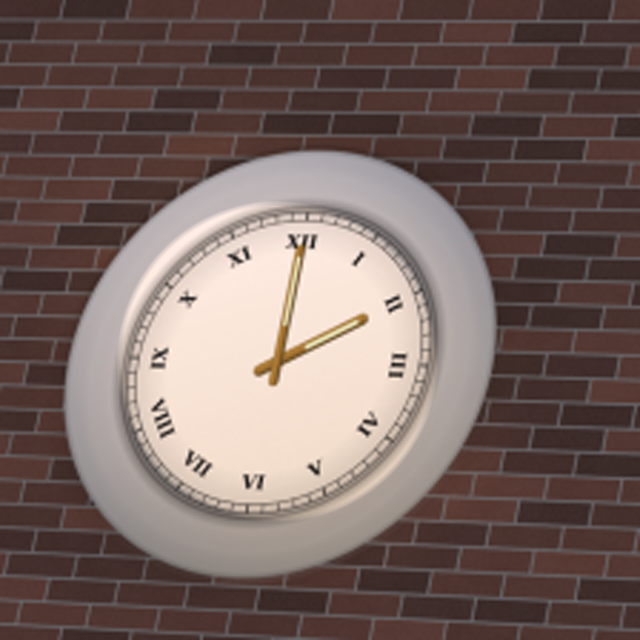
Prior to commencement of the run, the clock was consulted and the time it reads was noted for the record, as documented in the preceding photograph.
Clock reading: 2:00
